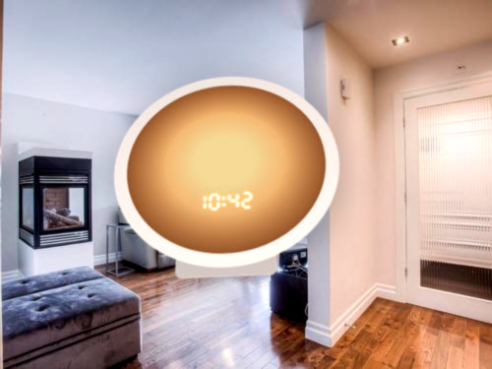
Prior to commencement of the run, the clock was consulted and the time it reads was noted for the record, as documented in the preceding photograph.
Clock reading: 10:42
